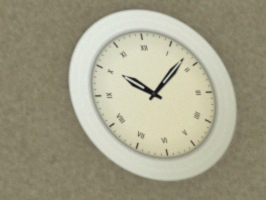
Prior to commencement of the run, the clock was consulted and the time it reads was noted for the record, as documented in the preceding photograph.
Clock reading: 10:08
